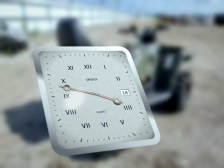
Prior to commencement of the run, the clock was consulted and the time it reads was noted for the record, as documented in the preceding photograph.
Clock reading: 3:48
